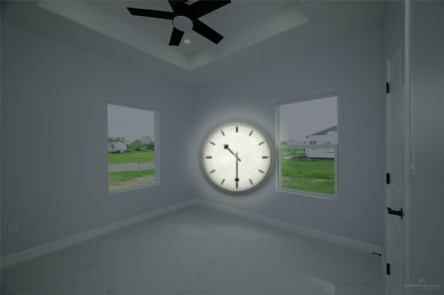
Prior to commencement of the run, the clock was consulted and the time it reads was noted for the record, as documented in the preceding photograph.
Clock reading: 10:30
